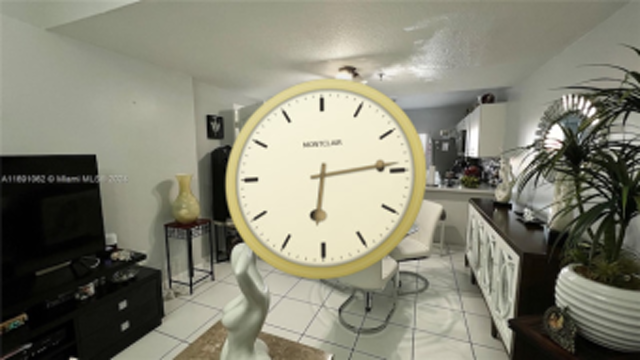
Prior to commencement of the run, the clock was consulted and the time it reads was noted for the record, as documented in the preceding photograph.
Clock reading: 6:14
